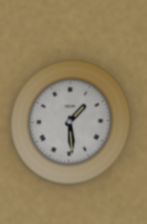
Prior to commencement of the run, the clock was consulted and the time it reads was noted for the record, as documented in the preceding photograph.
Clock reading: 1:29
